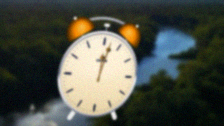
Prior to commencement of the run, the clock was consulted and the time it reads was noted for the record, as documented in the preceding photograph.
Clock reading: 12:02
